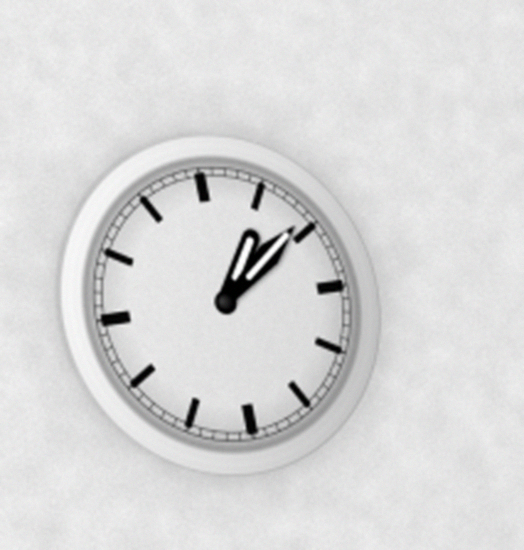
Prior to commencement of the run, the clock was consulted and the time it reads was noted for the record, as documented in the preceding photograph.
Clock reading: 1:09
